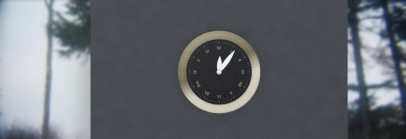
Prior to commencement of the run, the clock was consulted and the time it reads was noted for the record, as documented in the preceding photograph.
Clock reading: 12:06
